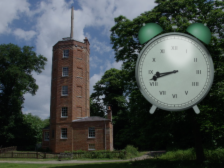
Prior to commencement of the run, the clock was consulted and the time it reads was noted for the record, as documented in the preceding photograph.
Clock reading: 8:42
